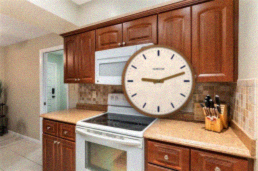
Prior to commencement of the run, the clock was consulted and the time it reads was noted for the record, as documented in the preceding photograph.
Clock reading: 9:12
